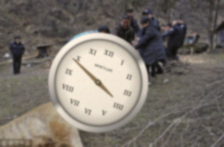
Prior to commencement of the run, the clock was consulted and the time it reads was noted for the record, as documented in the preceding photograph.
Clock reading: 3:49
